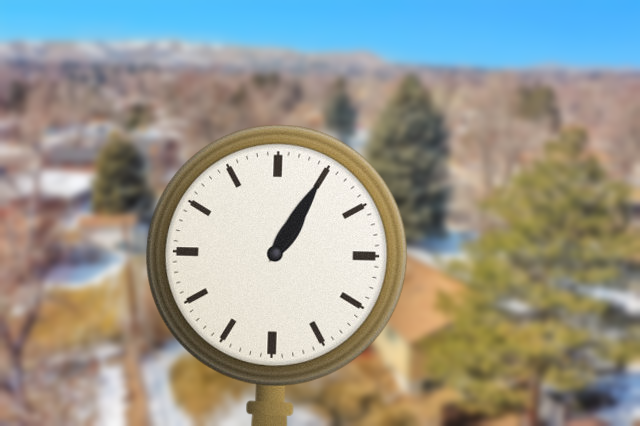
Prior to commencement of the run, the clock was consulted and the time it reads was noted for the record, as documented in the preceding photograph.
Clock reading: 1:05
